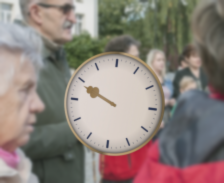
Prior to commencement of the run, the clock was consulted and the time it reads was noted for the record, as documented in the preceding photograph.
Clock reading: 9:49
